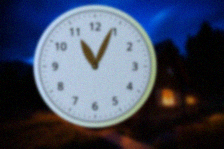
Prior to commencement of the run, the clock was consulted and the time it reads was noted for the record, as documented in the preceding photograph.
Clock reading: 11:04
